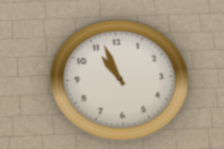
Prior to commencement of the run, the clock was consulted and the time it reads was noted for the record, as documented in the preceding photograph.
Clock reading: 10:57
